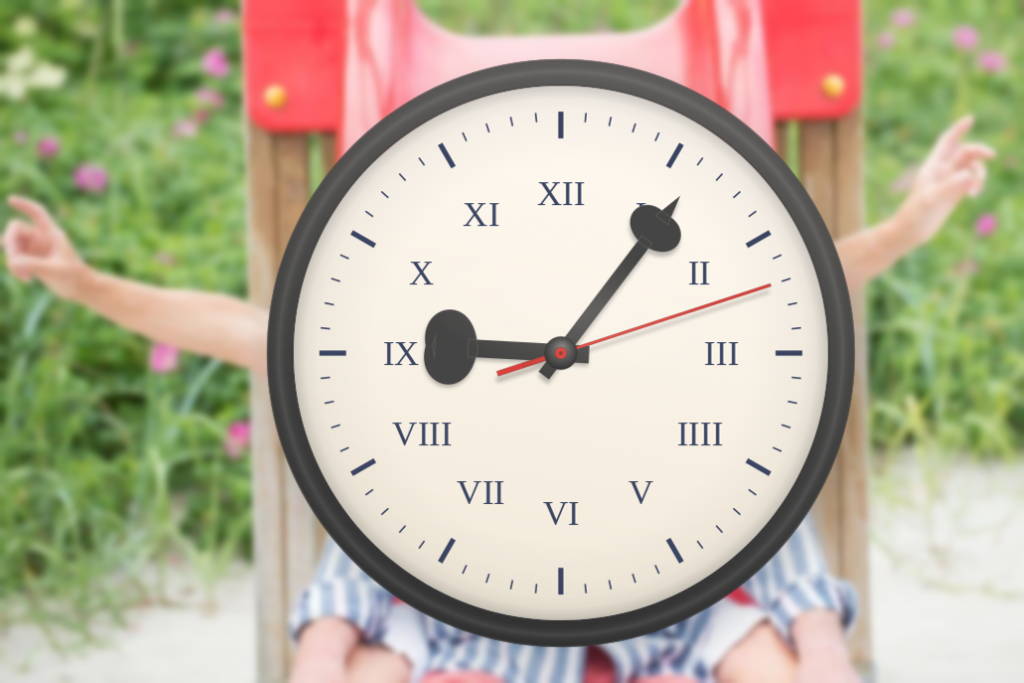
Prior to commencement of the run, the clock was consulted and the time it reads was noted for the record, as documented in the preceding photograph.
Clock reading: 9:06:12
